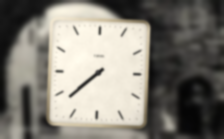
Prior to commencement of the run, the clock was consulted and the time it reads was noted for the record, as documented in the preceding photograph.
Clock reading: 7:38
